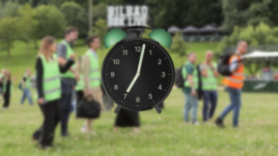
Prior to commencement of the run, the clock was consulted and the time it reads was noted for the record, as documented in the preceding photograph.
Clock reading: 7:02
